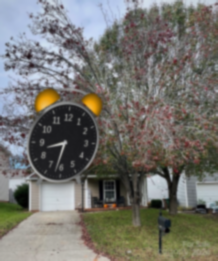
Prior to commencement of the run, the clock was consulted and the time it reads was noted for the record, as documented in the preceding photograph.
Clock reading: 8:32
